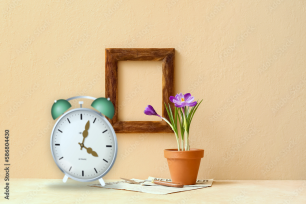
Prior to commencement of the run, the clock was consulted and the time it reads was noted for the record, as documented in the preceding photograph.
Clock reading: 4:03
